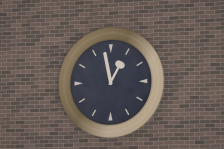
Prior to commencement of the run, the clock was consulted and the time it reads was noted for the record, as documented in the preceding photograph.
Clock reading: 12:58
